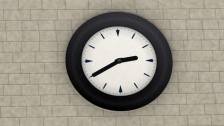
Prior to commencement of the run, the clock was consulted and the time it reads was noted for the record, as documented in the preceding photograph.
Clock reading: 2:40
